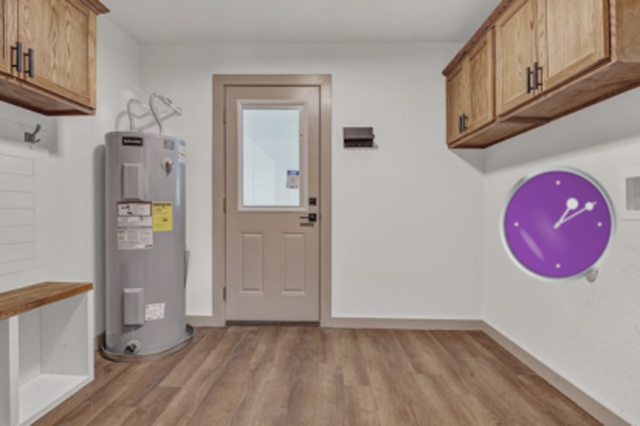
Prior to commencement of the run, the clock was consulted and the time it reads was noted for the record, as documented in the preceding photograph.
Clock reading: 1:10
